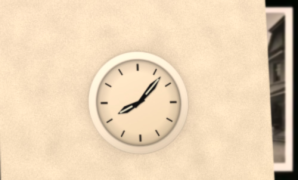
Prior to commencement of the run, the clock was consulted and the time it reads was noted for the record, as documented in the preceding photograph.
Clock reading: 8:07
